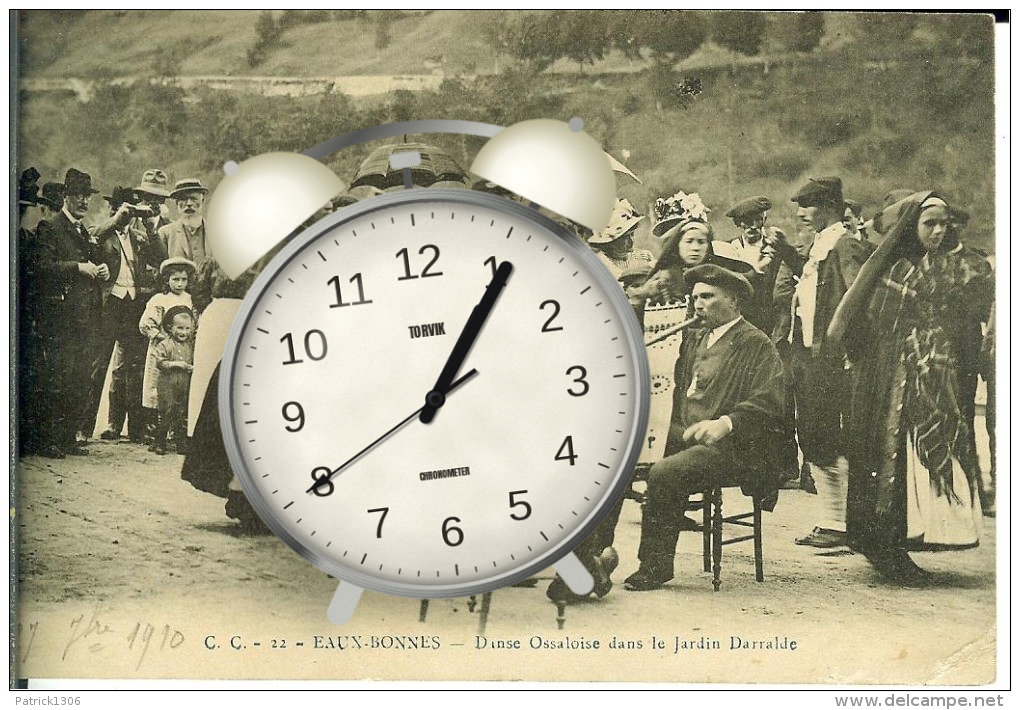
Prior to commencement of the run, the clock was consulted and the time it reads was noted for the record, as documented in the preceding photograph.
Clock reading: 1:05:40
